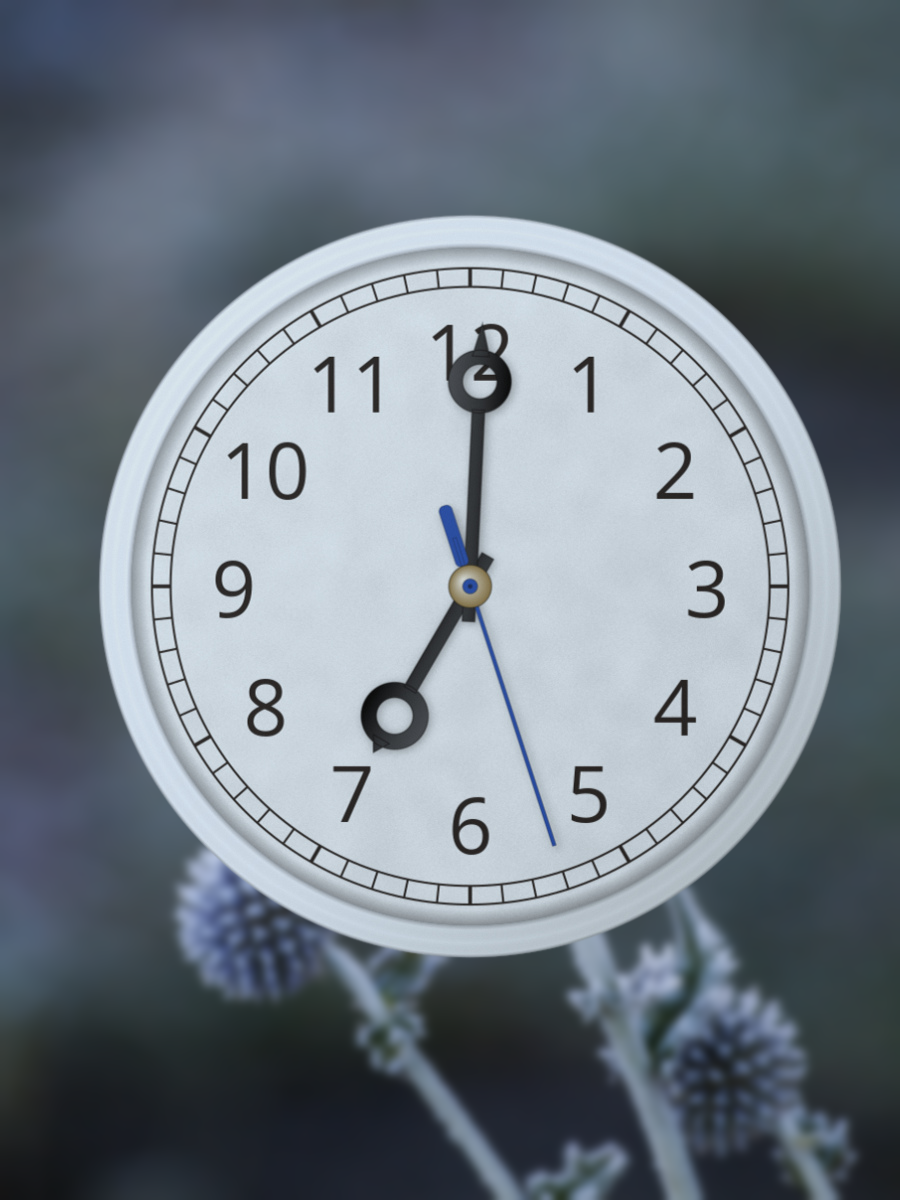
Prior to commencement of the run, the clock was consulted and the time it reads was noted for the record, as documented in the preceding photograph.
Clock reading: 7:00:27
